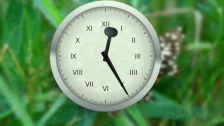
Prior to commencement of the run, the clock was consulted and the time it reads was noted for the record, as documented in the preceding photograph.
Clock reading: 12:25
